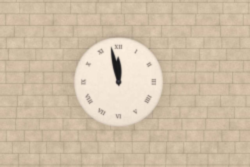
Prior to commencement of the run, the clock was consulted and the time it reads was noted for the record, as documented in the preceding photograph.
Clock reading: 11:58
